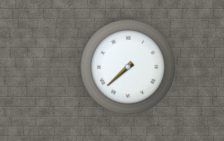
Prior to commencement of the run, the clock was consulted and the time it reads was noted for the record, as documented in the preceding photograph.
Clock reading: 7:38
